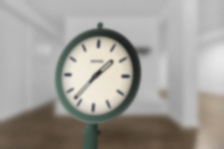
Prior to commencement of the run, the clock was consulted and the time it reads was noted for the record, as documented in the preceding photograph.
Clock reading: 1:37
